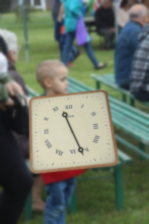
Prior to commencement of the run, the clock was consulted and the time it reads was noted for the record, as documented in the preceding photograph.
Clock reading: 11:27
